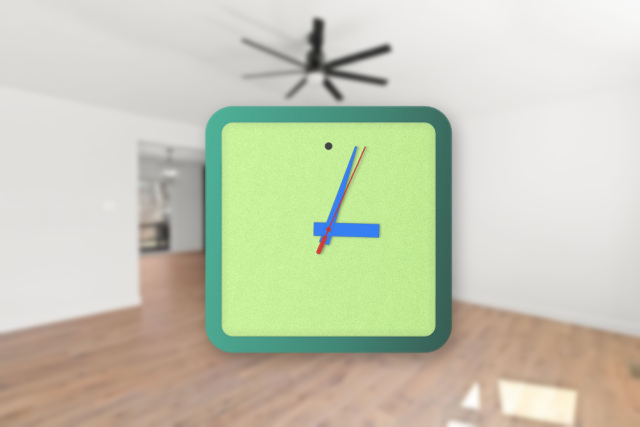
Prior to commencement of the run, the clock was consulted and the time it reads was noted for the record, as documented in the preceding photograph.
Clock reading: 3:03:04
